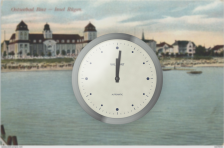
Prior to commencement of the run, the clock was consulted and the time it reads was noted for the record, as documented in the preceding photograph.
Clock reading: 12:01
